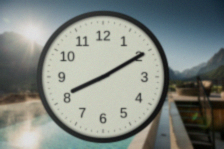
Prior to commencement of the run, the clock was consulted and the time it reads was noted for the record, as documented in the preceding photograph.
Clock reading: 8:10
